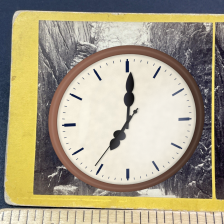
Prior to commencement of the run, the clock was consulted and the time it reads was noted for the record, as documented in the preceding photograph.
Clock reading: 7:00:36
